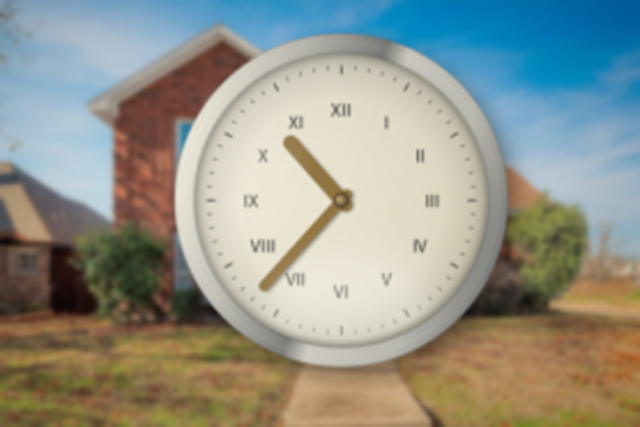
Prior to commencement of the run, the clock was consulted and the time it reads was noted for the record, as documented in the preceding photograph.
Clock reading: 10:37
